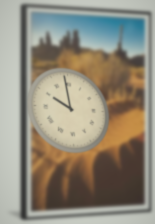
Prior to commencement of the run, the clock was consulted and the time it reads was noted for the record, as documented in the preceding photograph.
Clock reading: 9:59
